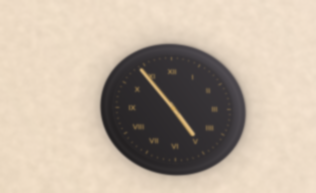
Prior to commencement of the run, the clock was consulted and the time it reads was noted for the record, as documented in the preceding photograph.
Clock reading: 4:54
